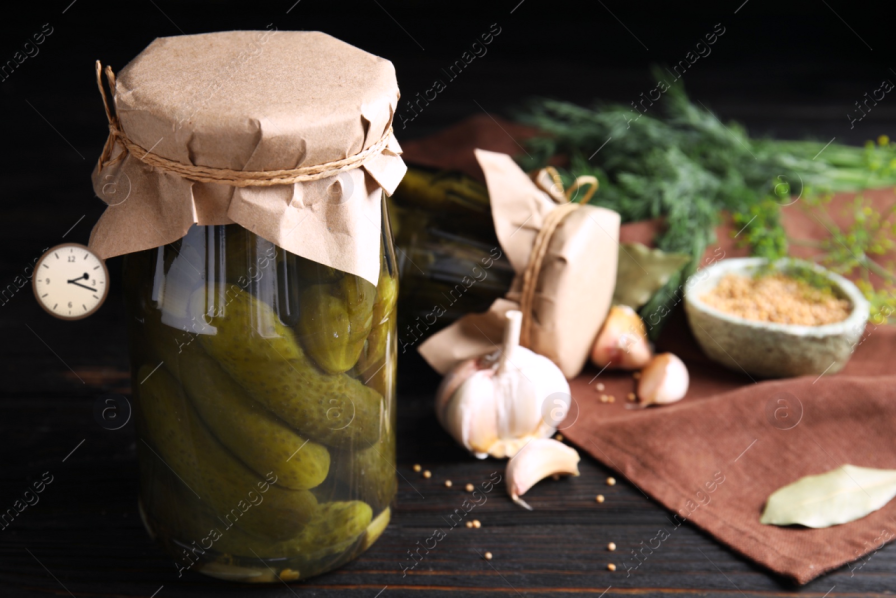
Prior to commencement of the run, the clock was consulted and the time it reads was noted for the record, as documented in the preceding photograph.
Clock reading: 2:18
